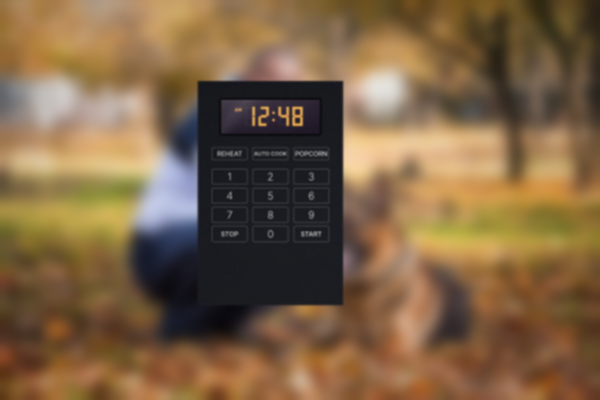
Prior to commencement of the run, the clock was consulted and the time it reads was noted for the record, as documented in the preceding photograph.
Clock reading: 12:48
